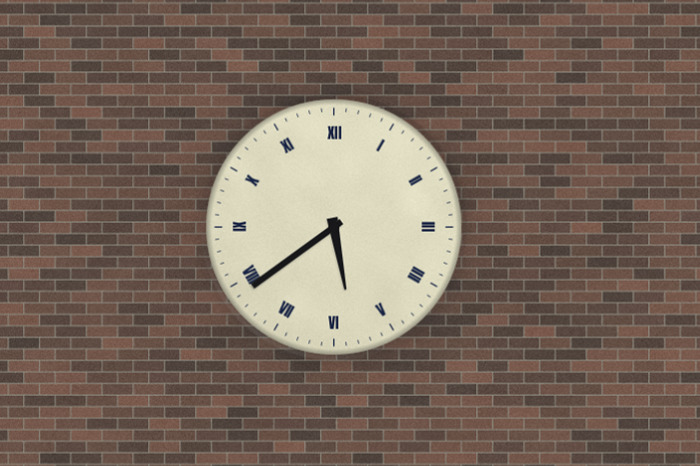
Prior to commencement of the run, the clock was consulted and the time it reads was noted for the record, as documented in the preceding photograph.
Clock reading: 5:39
